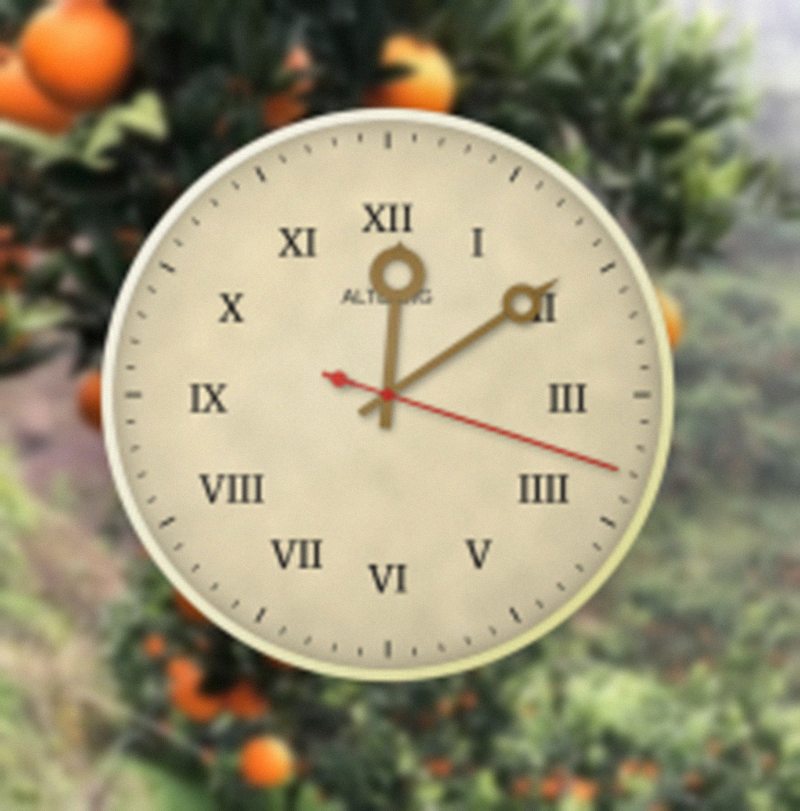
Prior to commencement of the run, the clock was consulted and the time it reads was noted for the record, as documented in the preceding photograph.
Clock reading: 12:09:18
